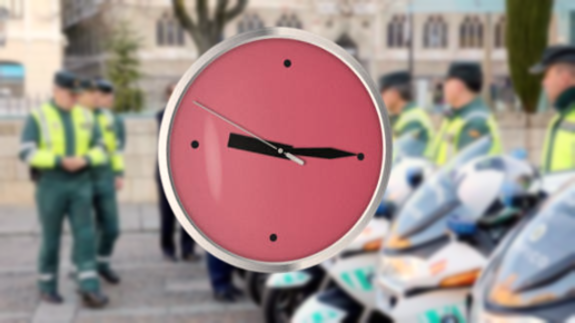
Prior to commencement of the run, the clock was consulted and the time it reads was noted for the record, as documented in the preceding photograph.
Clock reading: 9:14:49
